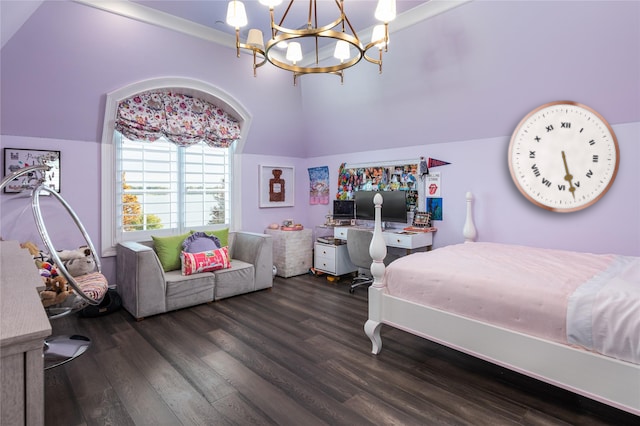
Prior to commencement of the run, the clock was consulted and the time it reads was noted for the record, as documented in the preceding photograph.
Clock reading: 5:27
